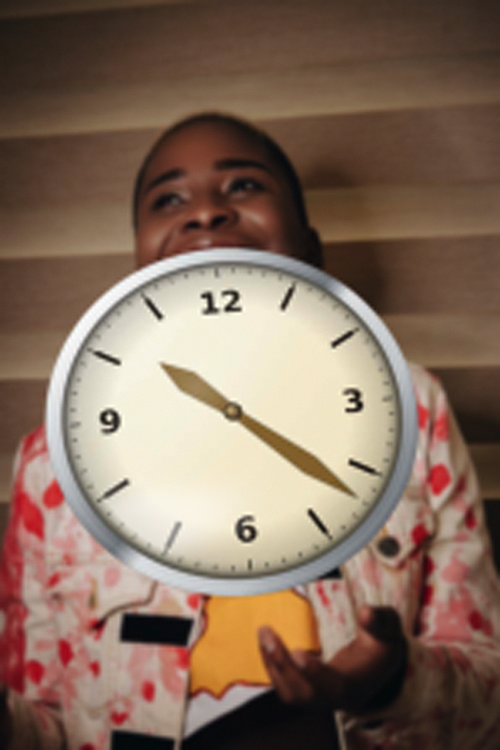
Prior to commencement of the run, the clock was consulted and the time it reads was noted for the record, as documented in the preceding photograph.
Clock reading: 10:22
